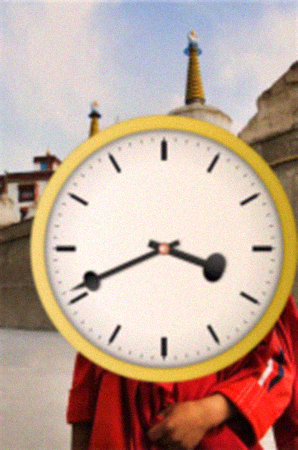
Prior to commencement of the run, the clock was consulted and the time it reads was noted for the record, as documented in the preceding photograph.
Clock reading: 3:41
